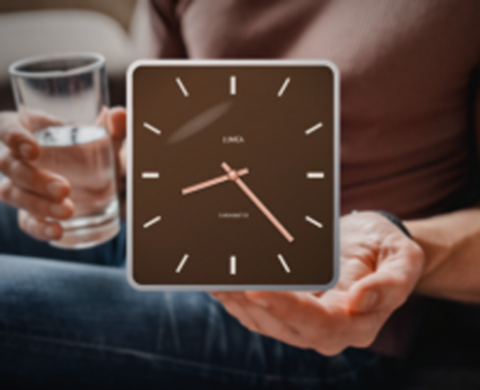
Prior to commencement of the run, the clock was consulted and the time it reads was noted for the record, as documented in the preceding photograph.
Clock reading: 8:23
